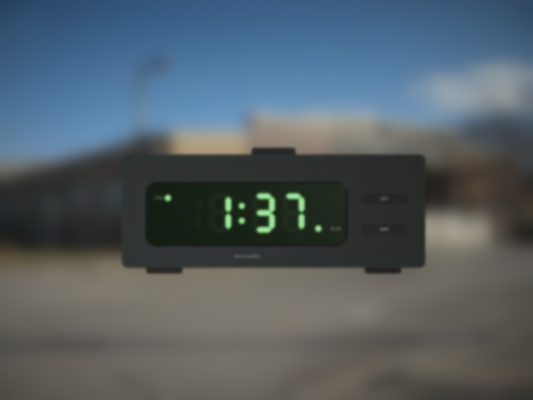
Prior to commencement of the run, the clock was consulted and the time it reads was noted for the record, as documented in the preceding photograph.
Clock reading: 1:37
